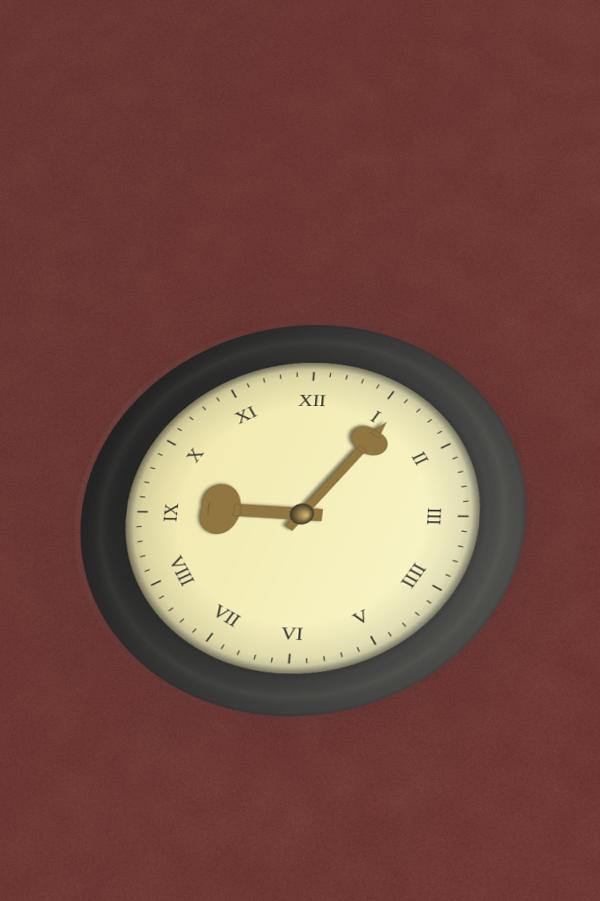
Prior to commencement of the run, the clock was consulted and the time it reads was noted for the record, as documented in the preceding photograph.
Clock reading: 9:06
